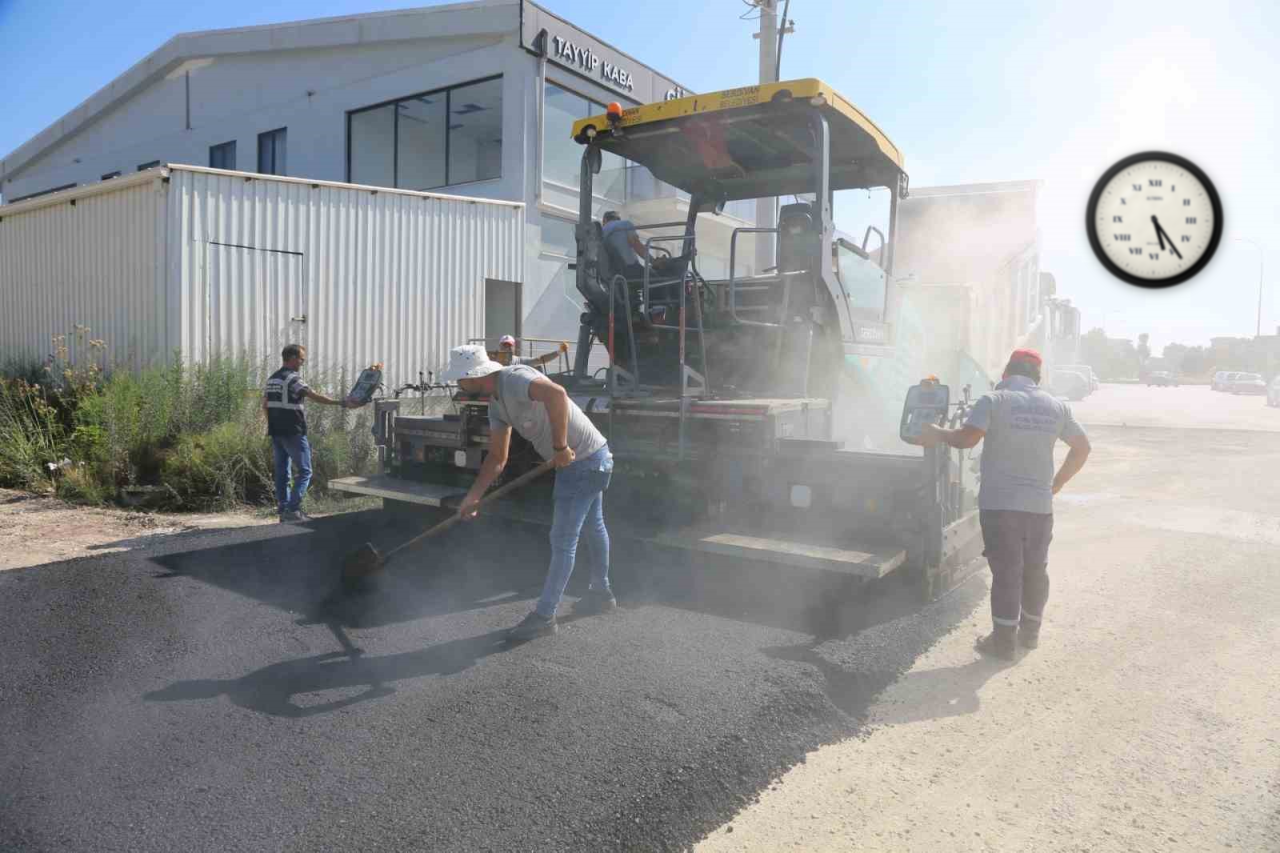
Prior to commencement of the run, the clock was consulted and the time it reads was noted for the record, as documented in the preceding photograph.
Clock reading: 5:24
